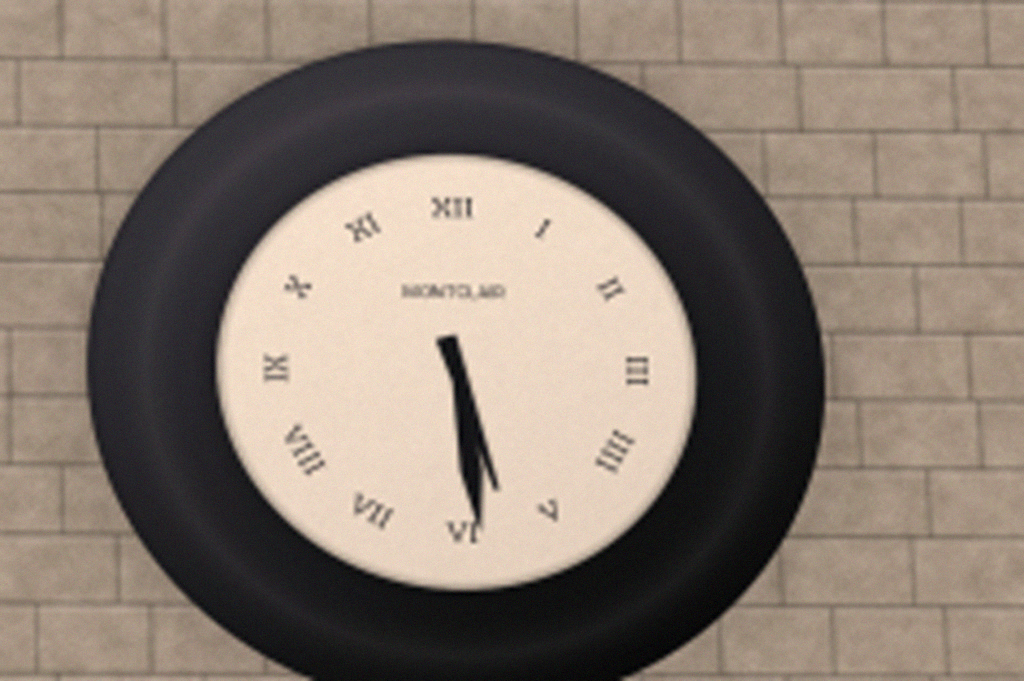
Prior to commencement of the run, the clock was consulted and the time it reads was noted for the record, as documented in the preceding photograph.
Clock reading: 5:29
